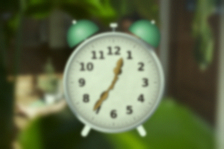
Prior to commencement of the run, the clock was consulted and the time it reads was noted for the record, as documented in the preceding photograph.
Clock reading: 12:36
